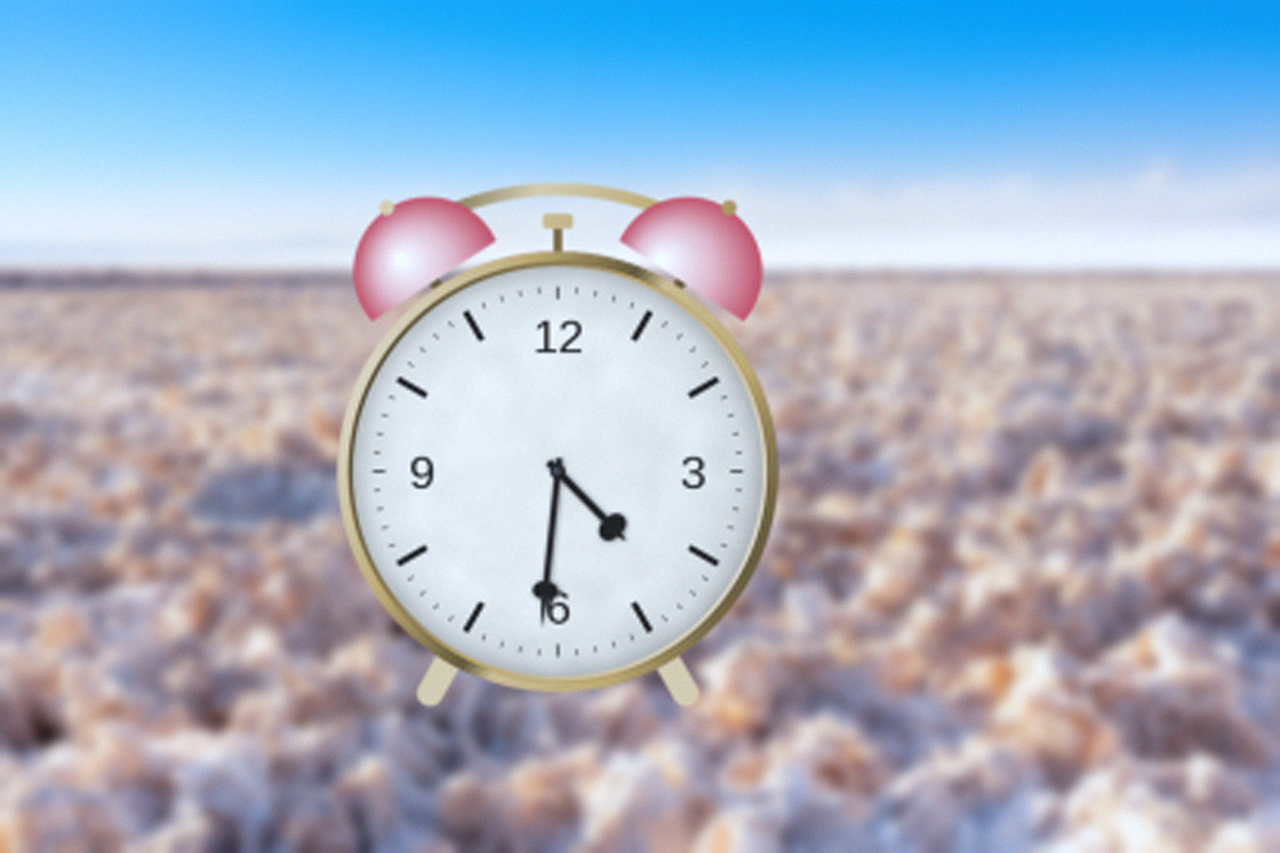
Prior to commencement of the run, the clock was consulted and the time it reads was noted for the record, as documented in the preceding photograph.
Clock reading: 4:31
